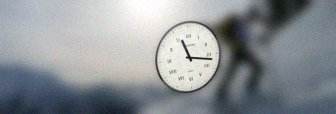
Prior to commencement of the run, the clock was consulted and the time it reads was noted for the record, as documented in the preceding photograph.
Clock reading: 11:17
